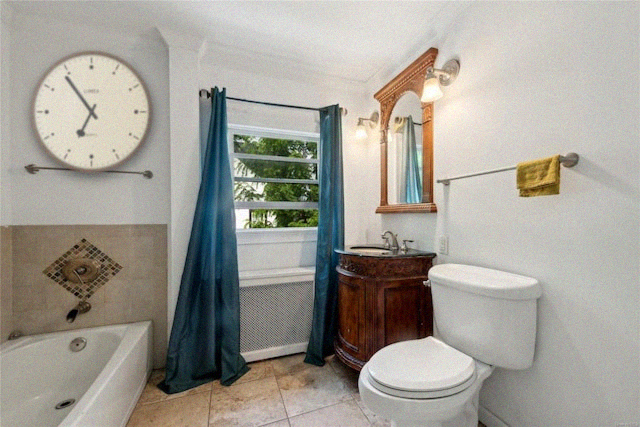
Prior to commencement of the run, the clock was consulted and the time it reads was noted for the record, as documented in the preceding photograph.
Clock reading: 6:54
